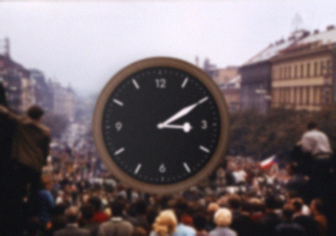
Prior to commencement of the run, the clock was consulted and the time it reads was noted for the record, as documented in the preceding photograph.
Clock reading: 3:10
